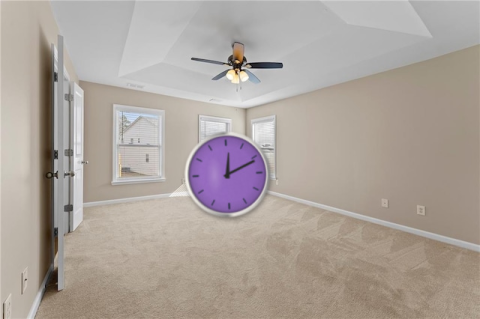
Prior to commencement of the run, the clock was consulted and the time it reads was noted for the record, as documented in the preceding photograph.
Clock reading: 12:11
